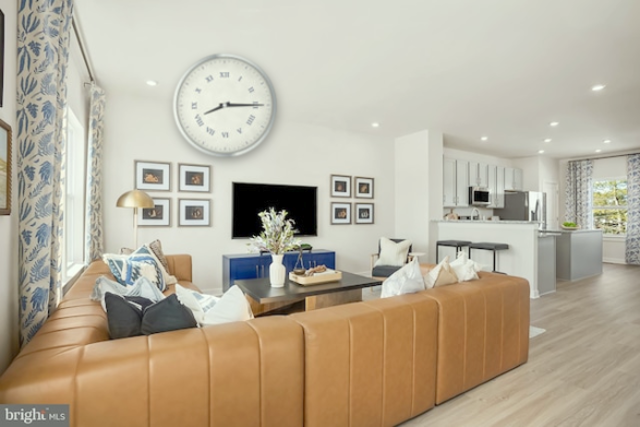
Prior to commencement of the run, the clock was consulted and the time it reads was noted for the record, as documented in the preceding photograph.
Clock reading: 8:15
